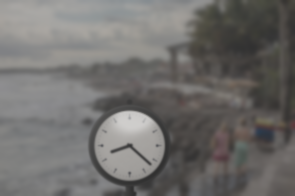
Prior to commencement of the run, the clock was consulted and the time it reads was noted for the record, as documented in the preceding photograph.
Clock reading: 8:22
